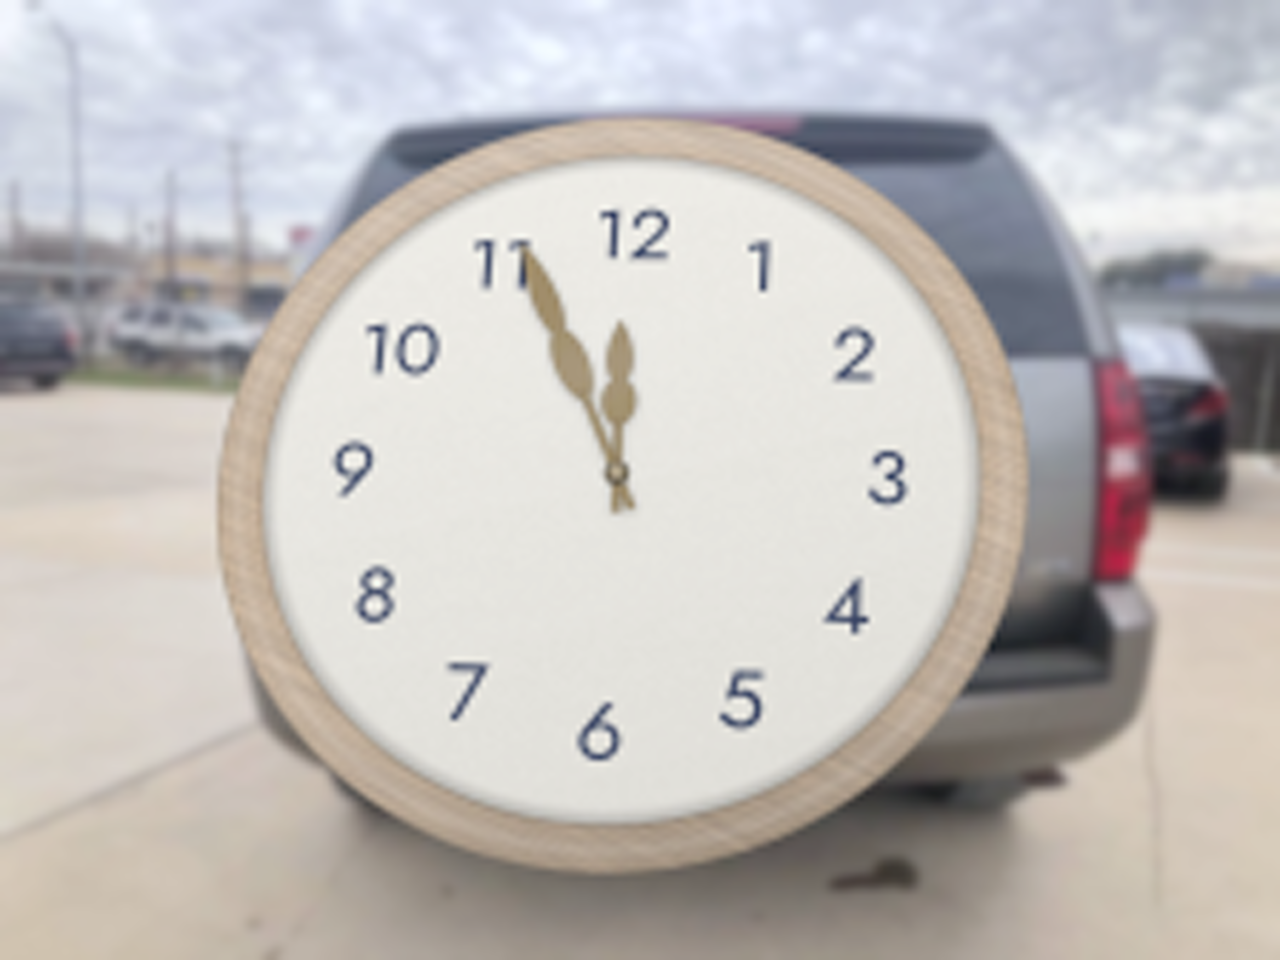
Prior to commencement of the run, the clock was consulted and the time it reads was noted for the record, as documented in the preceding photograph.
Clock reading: 11:56
